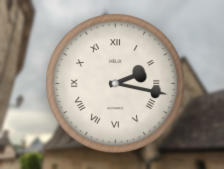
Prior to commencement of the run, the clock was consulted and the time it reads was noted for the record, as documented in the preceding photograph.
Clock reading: 2:17
